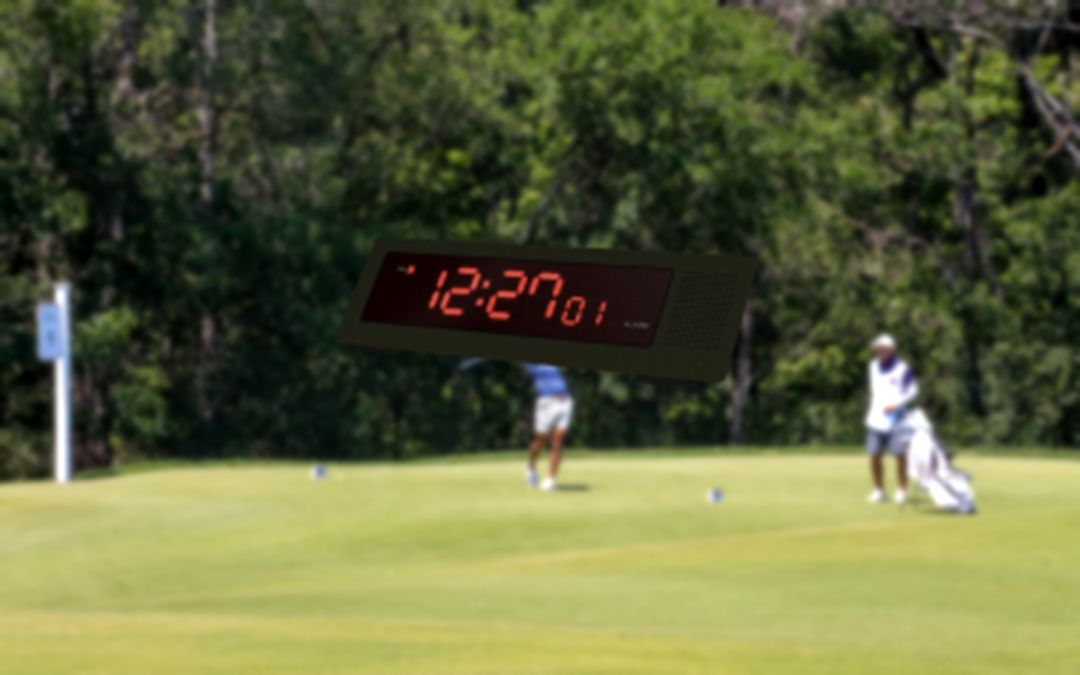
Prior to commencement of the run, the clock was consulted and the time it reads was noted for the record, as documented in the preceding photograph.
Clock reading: 12:27:01
